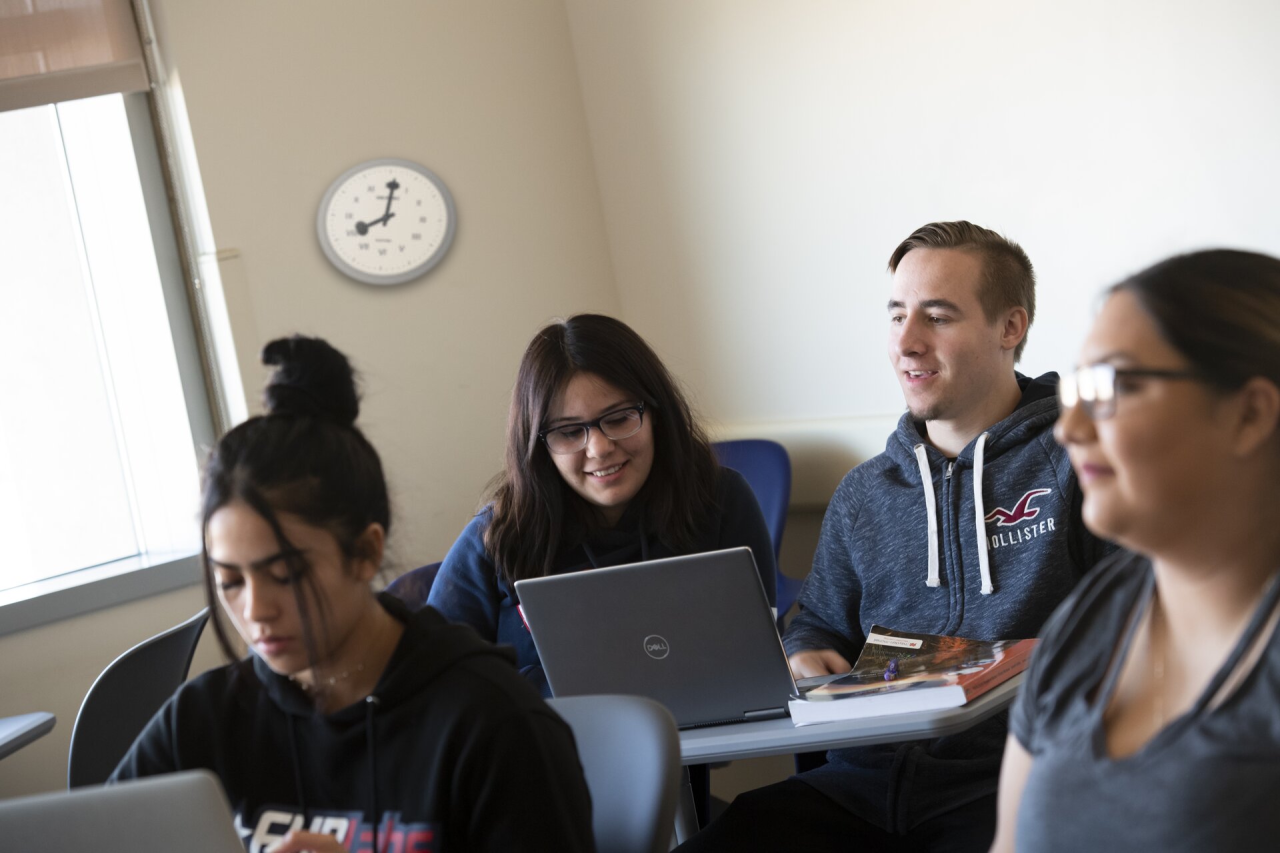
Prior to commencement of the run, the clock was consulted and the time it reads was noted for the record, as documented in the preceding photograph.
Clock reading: 8:01
